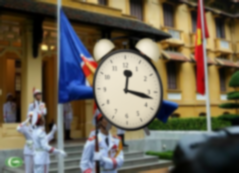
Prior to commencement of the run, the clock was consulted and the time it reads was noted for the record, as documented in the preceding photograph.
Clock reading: 12:17
